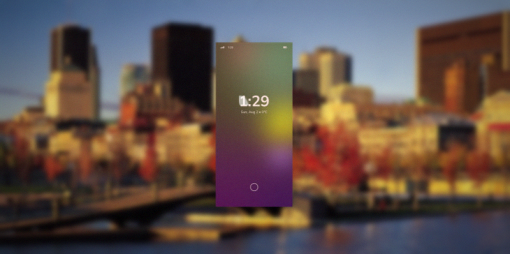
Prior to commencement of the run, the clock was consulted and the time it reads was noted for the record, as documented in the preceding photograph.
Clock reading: 1:29
